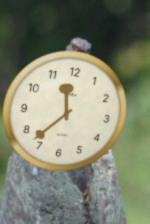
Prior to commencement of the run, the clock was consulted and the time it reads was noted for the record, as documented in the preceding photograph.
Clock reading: 11:37
